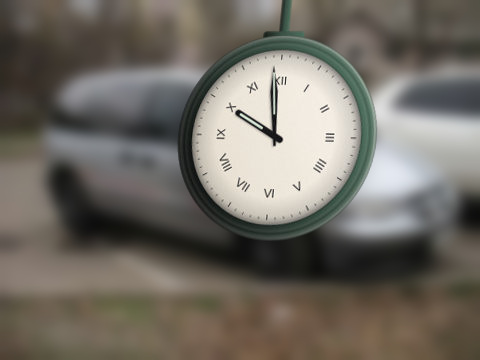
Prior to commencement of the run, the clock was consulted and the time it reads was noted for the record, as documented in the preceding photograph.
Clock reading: 9:59
